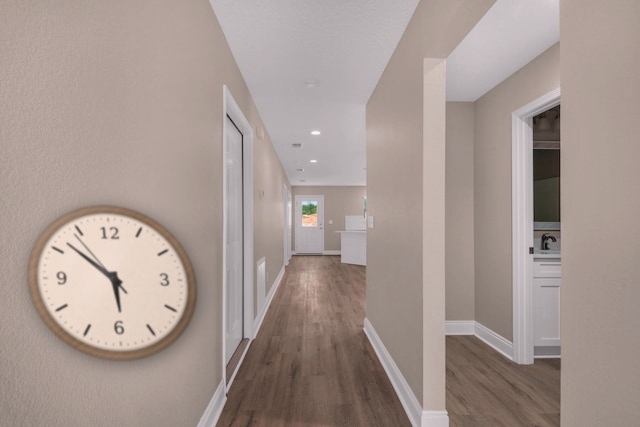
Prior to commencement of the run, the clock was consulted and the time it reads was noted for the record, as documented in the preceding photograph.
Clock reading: 5:51:54
